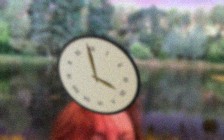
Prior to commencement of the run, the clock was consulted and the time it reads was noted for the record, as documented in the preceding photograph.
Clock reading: 3:59
